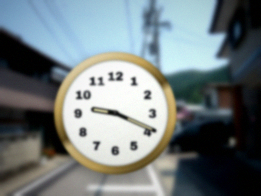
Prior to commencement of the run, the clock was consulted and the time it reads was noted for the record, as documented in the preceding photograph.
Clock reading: 9:19
